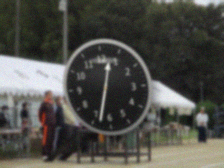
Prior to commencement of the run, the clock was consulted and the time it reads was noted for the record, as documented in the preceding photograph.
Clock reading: 12:33
